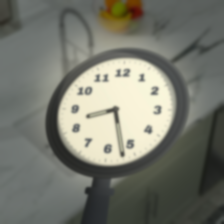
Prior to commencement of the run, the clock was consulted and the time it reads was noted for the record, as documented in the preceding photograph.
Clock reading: 8:27
